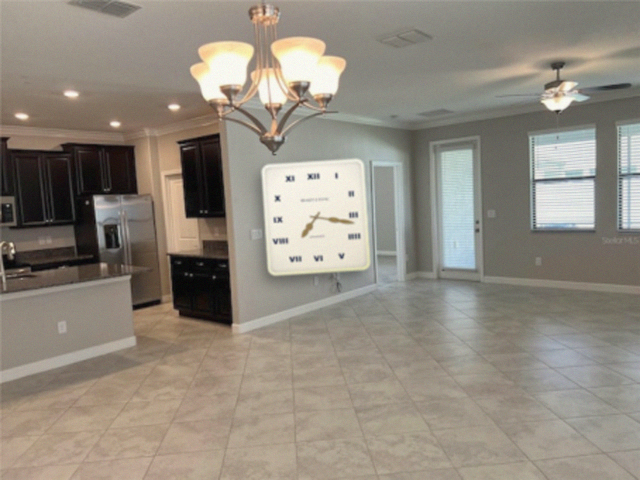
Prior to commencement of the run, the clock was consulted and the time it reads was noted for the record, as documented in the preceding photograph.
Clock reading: 7:17
